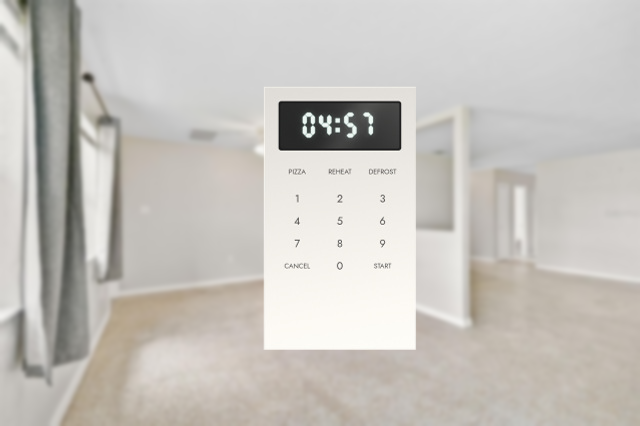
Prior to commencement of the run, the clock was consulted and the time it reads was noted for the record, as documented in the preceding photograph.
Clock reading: 4:57
